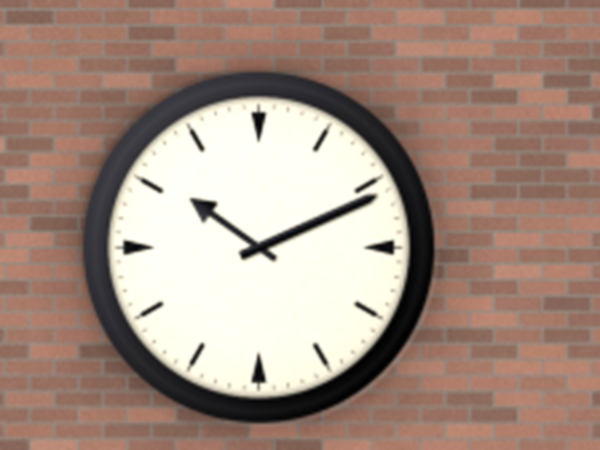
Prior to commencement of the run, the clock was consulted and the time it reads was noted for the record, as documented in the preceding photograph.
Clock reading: 10:11
